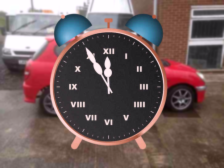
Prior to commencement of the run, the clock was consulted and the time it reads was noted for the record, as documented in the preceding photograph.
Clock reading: 11:55
